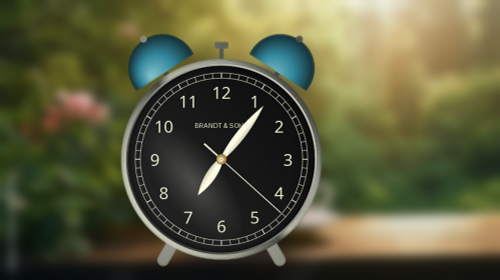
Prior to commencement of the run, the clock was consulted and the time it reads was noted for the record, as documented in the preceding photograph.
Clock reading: 7:06:22
